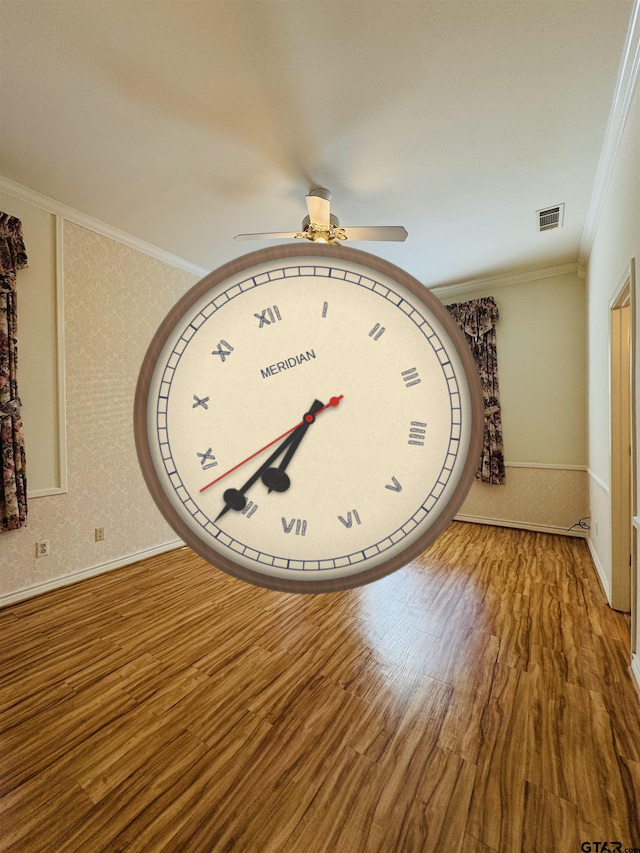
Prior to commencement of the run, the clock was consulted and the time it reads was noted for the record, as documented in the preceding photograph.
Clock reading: 7:40:43
